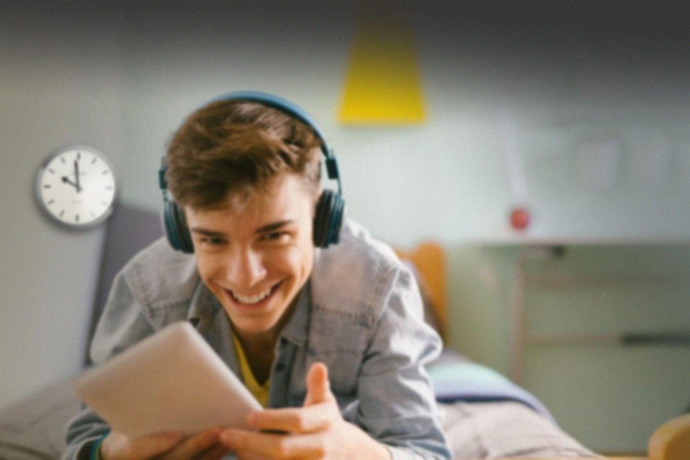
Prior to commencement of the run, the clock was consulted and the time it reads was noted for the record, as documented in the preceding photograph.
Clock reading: 9:59
